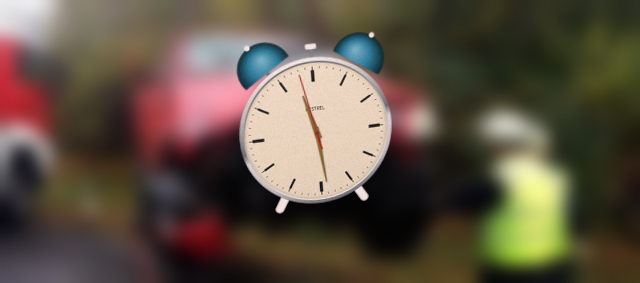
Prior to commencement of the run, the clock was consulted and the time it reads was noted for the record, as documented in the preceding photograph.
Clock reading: 11:28:58
